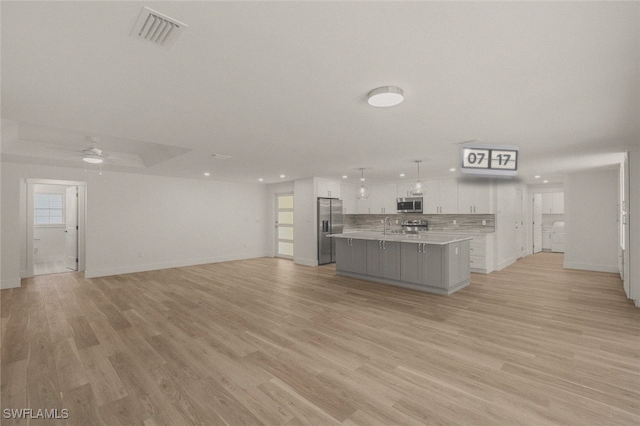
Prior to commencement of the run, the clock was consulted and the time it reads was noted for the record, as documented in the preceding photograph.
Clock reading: 7:17
